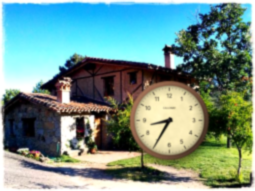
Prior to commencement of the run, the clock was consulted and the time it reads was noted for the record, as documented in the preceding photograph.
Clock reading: 8:35
